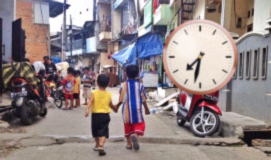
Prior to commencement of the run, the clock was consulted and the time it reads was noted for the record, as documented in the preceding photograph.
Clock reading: 7:32
